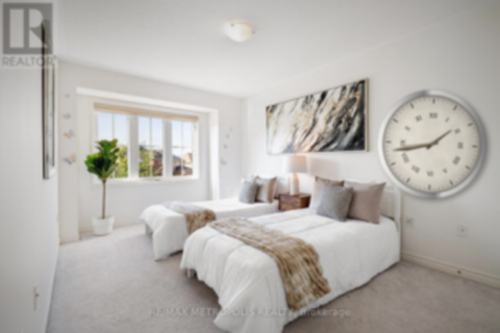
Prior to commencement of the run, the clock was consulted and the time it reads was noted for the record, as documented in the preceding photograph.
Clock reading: 1:43
